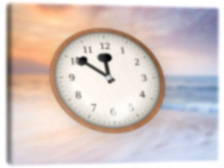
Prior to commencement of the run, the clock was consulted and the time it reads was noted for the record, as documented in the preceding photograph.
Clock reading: 11:51
